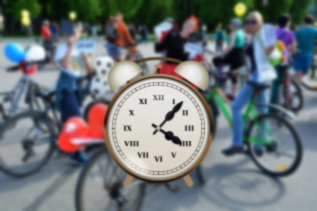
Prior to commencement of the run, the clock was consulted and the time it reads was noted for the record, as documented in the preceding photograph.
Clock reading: 4:07
